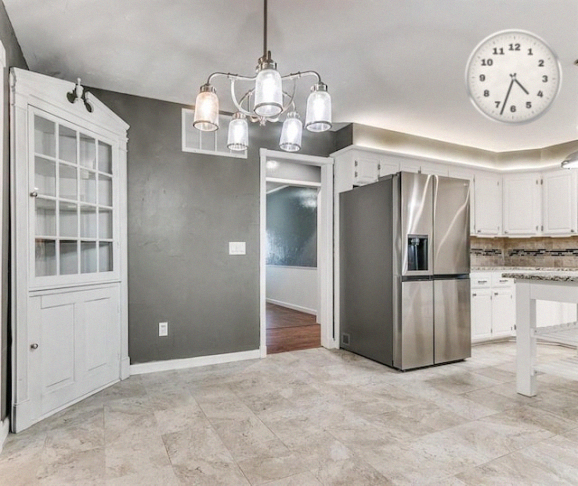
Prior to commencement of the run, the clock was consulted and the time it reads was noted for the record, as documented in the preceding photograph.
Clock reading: 4:33
